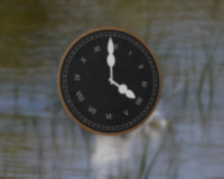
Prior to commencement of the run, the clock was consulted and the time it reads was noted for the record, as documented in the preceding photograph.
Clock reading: 3:59
